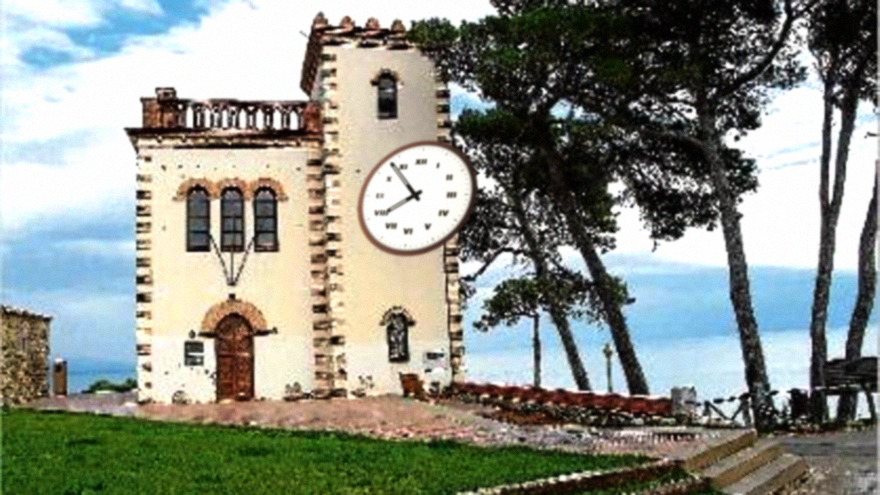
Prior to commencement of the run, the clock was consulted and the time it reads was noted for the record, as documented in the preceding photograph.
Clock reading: 7:53
